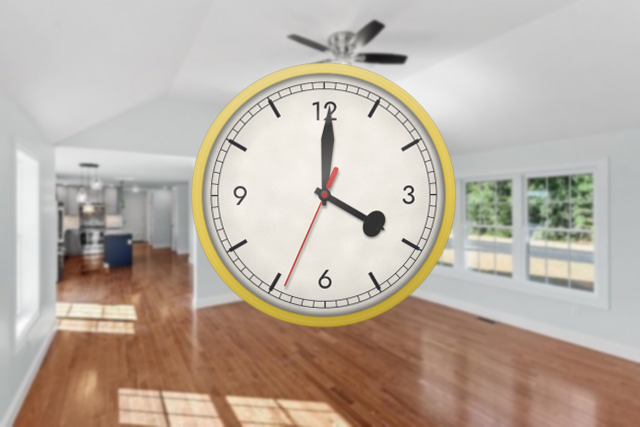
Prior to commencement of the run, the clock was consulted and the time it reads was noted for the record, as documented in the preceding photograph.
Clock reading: 4:00:34
